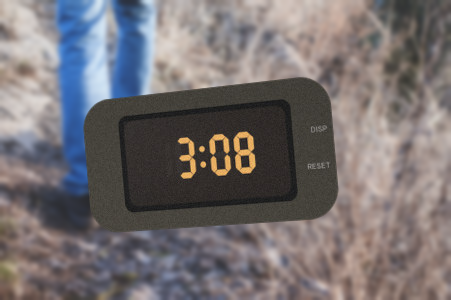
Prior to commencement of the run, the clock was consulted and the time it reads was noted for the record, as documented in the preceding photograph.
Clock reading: 3:08
